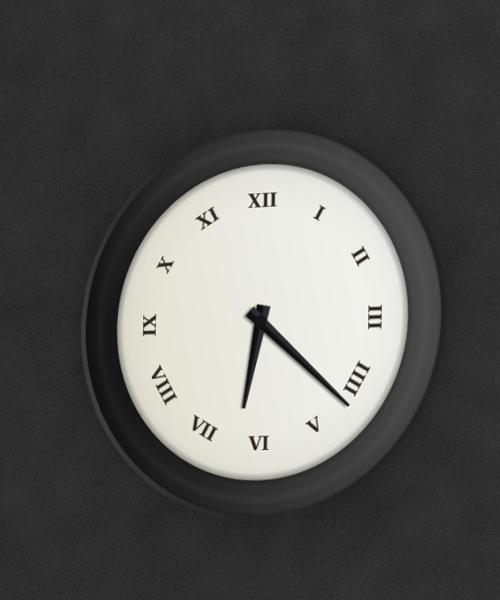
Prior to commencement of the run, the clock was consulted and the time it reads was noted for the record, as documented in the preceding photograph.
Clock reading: 6:22
